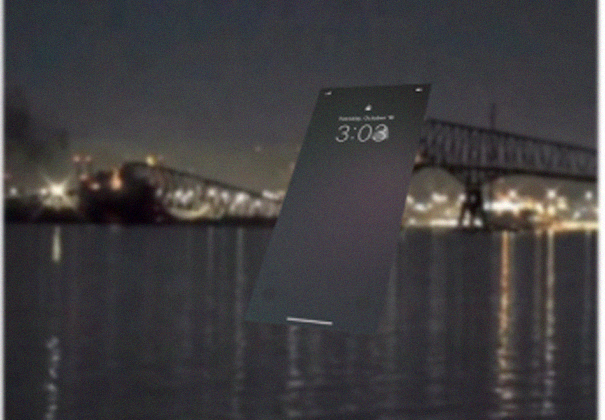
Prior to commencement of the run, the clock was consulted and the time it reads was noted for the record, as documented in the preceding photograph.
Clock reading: 3:03
